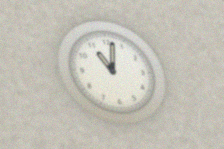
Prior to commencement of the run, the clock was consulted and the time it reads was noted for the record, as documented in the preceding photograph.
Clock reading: 11:02
